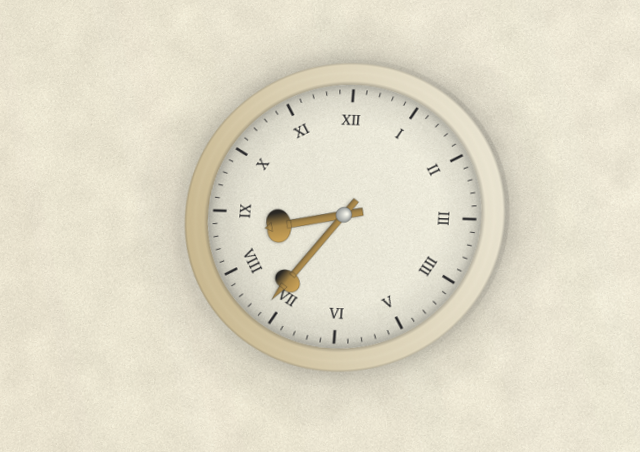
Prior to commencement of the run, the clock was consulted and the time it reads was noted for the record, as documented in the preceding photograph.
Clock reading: 8:36
